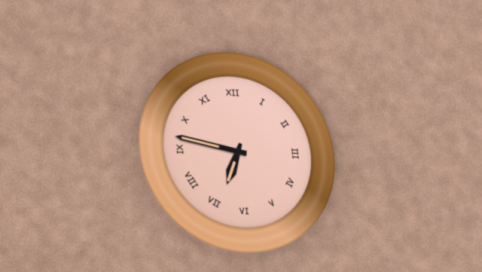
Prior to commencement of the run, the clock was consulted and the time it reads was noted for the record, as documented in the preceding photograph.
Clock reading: 6:47
